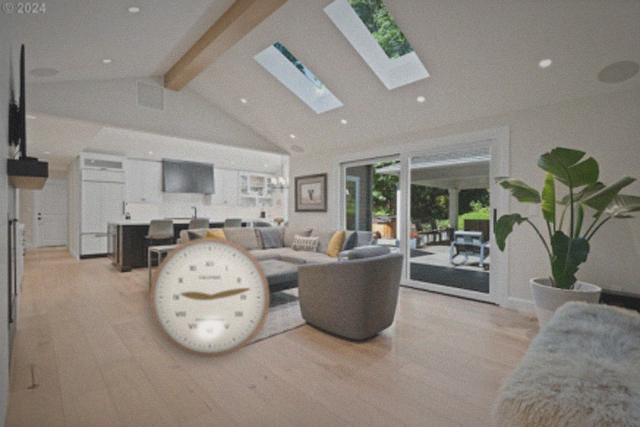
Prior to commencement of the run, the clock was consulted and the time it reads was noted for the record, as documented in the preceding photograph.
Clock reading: 9:13
